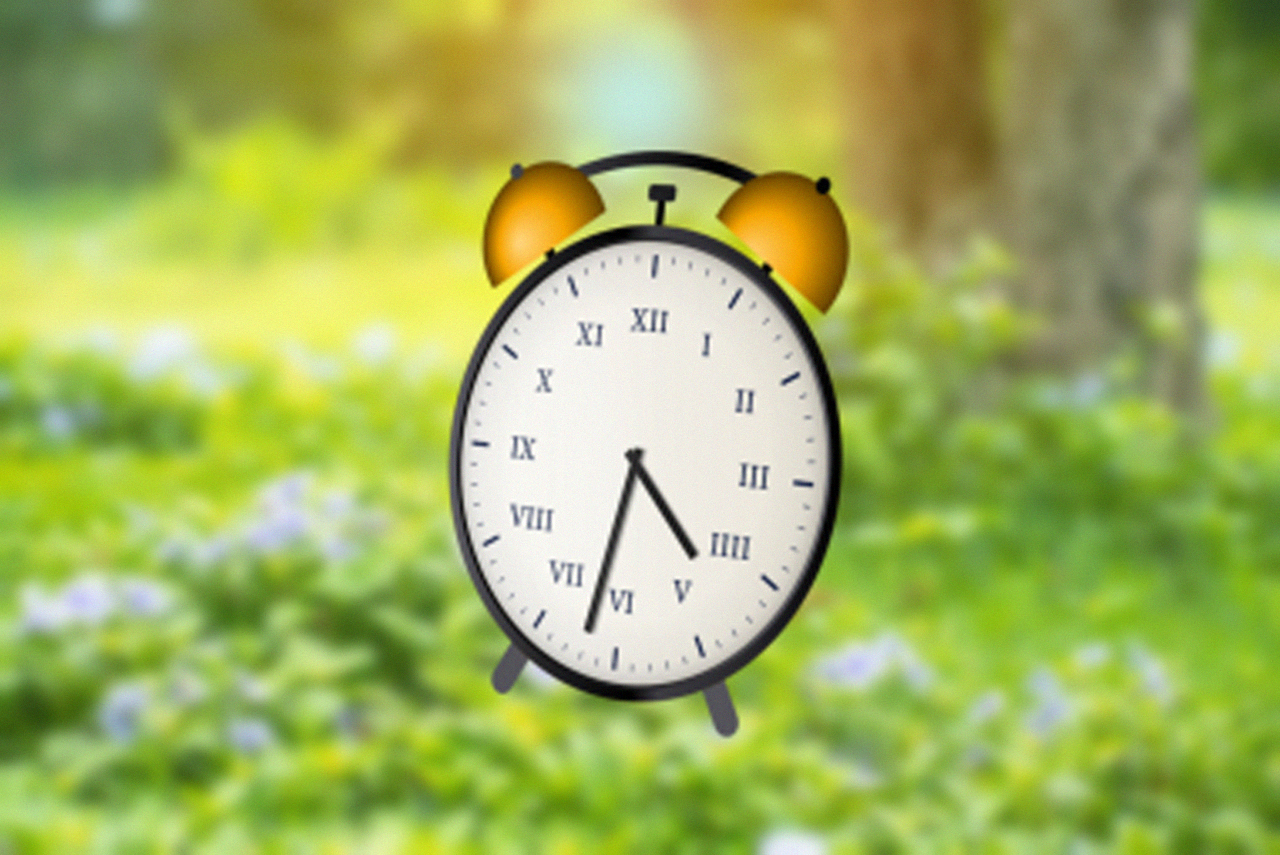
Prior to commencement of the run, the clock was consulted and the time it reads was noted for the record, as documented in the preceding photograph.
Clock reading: 4:32
